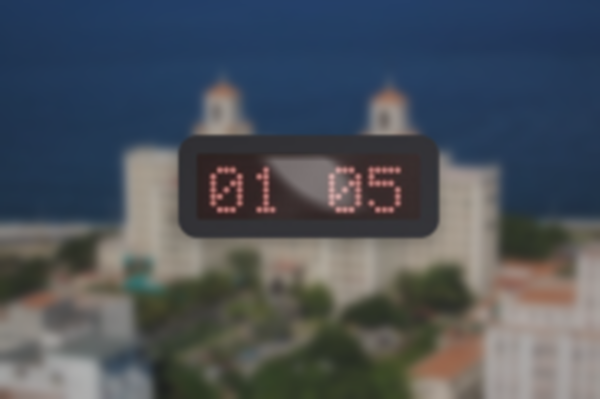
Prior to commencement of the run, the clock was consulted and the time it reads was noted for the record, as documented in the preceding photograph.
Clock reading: 1:05
